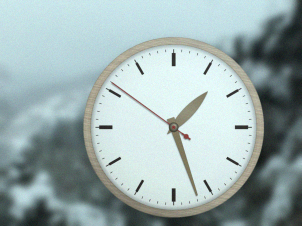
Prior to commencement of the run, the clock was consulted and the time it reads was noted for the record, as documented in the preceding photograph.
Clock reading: 1:26:51
